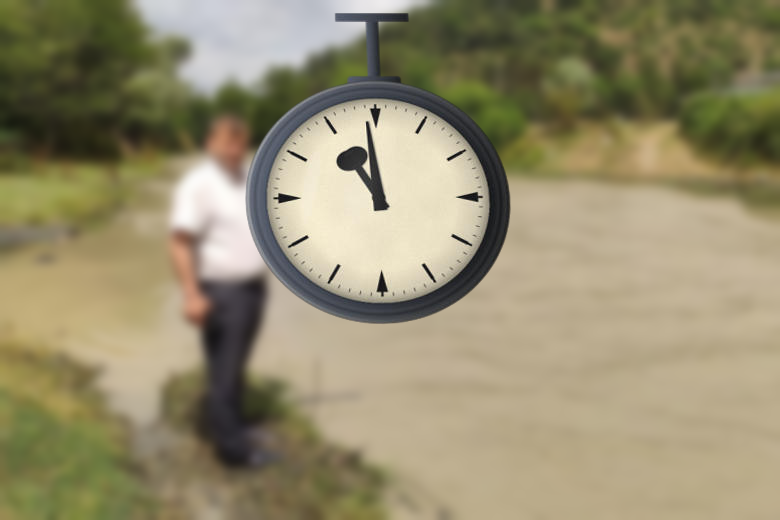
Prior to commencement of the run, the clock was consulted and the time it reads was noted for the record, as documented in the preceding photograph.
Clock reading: 10:59
